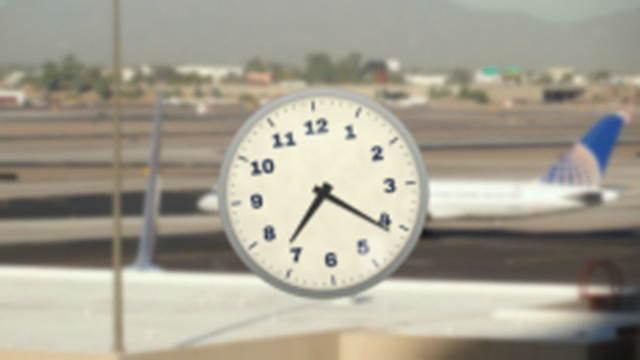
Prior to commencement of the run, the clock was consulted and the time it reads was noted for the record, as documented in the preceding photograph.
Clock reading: 7:21
